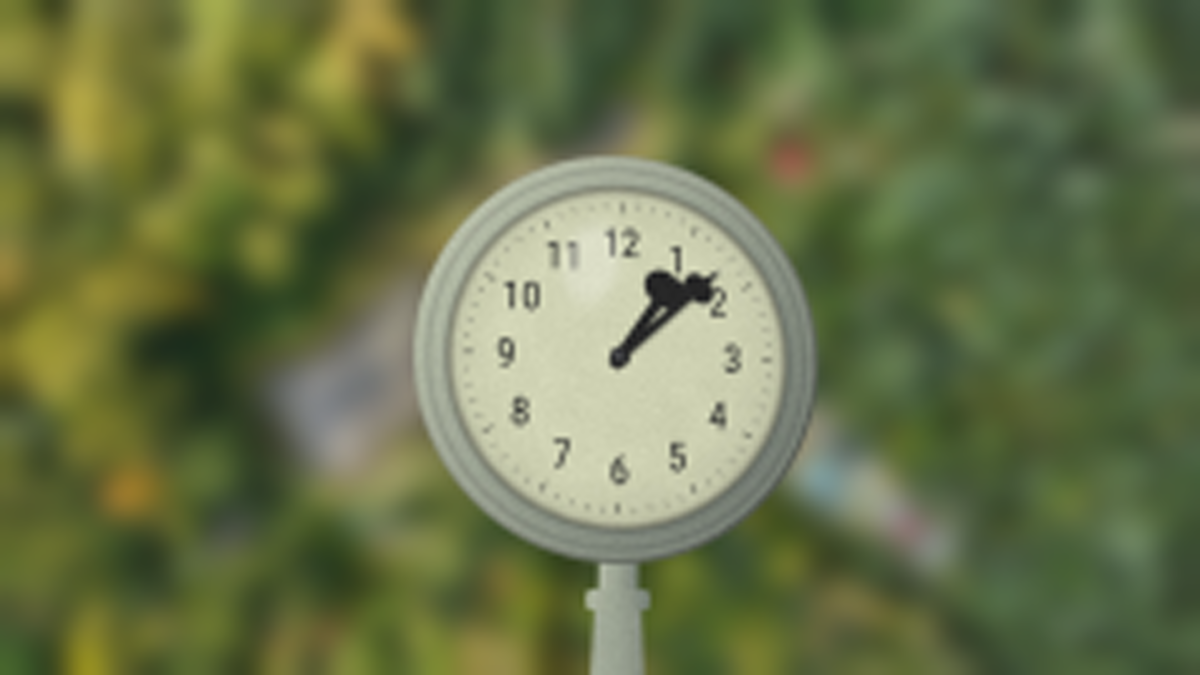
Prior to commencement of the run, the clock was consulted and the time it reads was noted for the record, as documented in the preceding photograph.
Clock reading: 1:08
